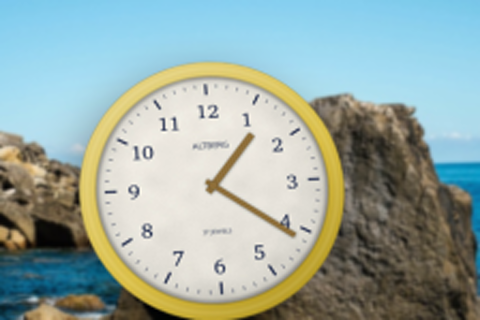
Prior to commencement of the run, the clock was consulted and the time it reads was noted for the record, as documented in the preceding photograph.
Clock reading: 1:21
